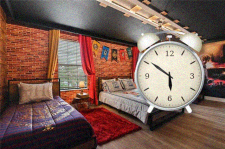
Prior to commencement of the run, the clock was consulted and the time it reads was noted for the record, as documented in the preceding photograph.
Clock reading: 5:51
